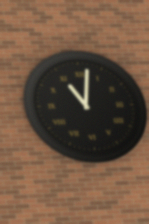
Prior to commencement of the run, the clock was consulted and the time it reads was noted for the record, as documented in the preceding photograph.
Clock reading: 11:02
